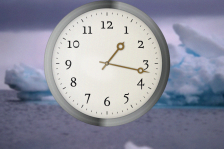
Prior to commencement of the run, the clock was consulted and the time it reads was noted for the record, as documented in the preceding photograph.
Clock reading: 1:17
